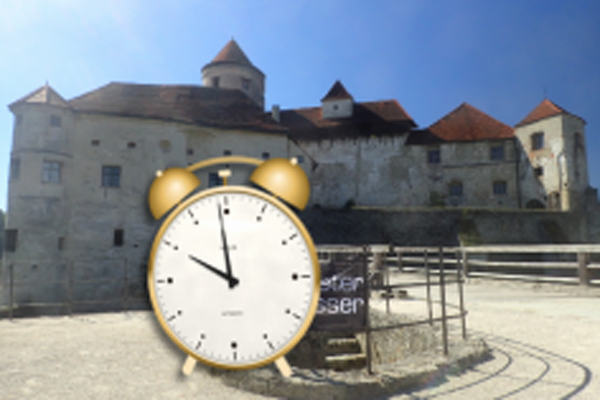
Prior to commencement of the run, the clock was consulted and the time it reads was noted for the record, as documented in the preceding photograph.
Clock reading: 9:59
